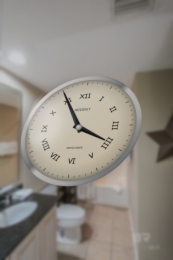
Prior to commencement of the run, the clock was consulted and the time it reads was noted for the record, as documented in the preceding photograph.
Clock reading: 3:55
